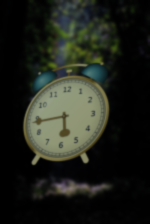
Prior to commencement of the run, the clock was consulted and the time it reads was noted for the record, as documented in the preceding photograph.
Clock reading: 5:44
